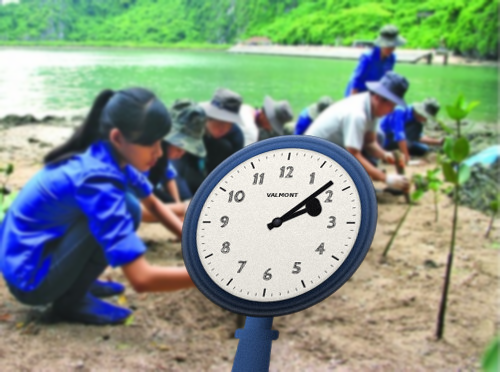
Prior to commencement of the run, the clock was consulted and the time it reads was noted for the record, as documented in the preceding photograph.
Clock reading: 2:08
